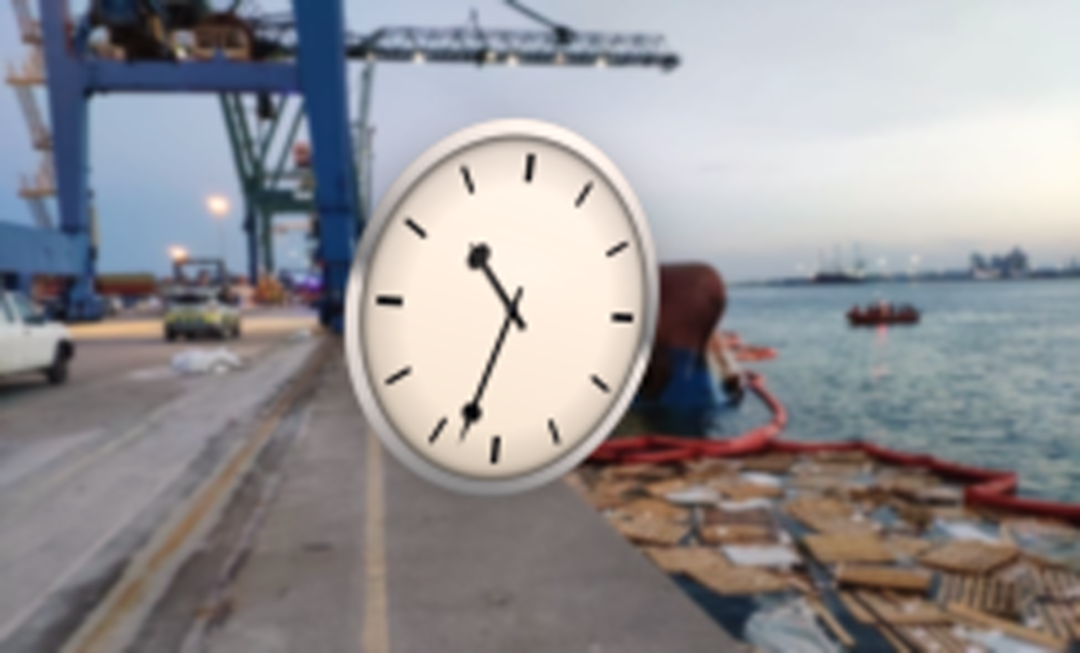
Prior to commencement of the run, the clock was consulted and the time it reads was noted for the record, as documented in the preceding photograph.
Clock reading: 10:33
